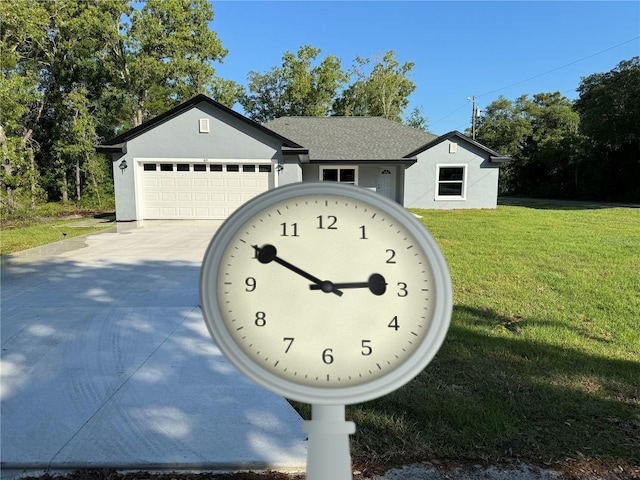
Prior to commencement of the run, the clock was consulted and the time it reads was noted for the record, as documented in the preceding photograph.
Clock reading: 2:50
